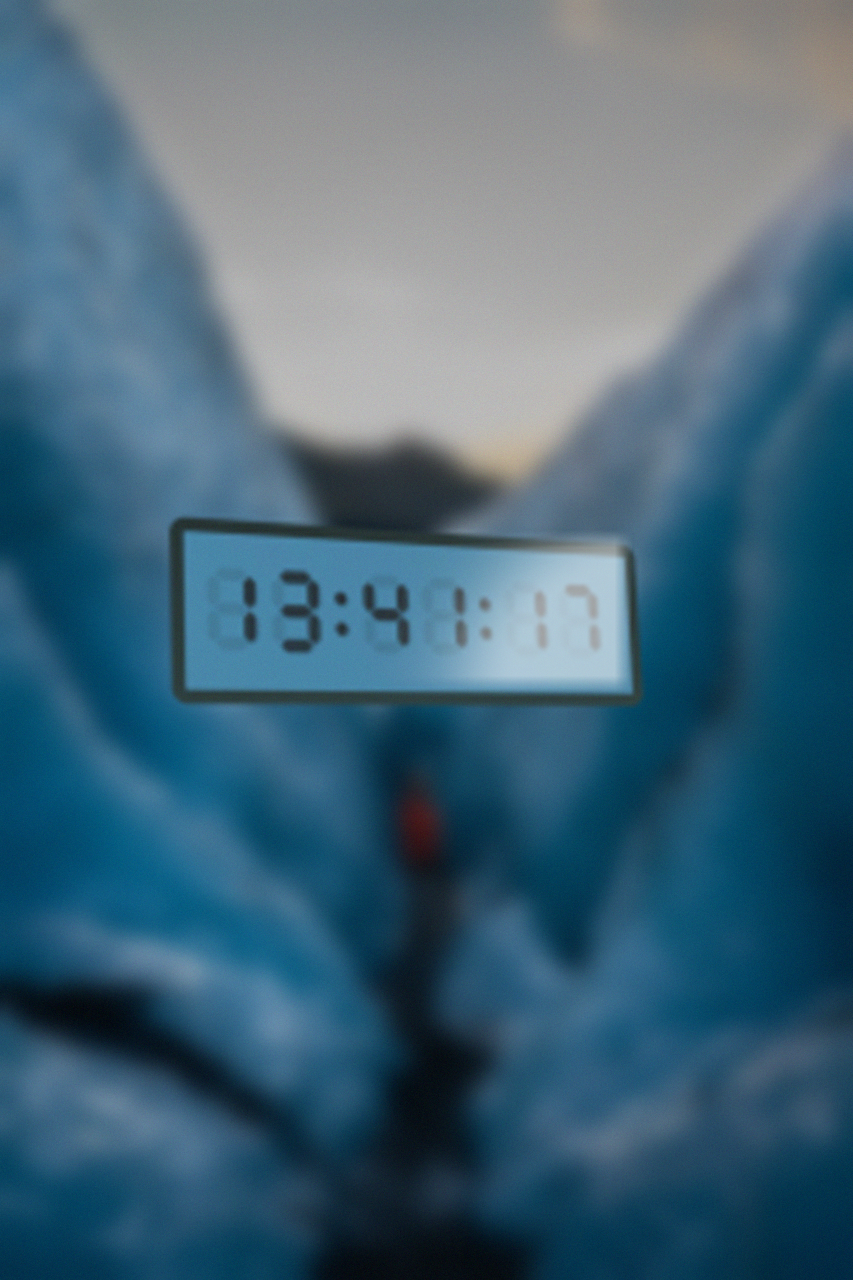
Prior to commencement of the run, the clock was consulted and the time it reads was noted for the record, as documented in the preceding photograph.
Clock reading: 13:41:17
